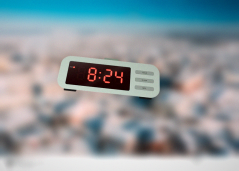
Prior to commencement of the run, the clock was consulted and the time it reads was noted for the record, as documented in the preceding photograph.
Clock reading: 8:24
